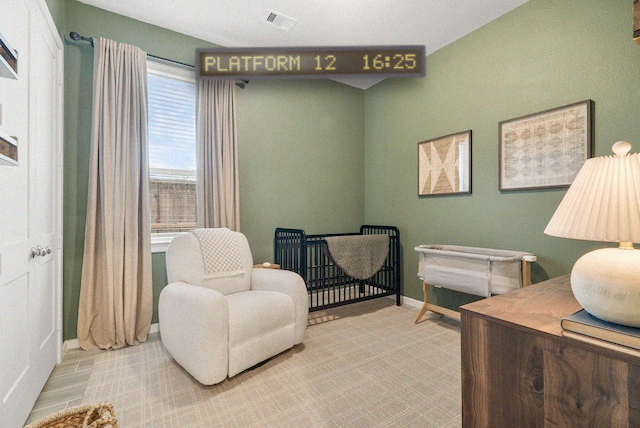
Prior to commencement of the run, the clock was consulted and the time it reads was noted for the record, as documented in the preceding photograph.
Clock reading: 16:25
